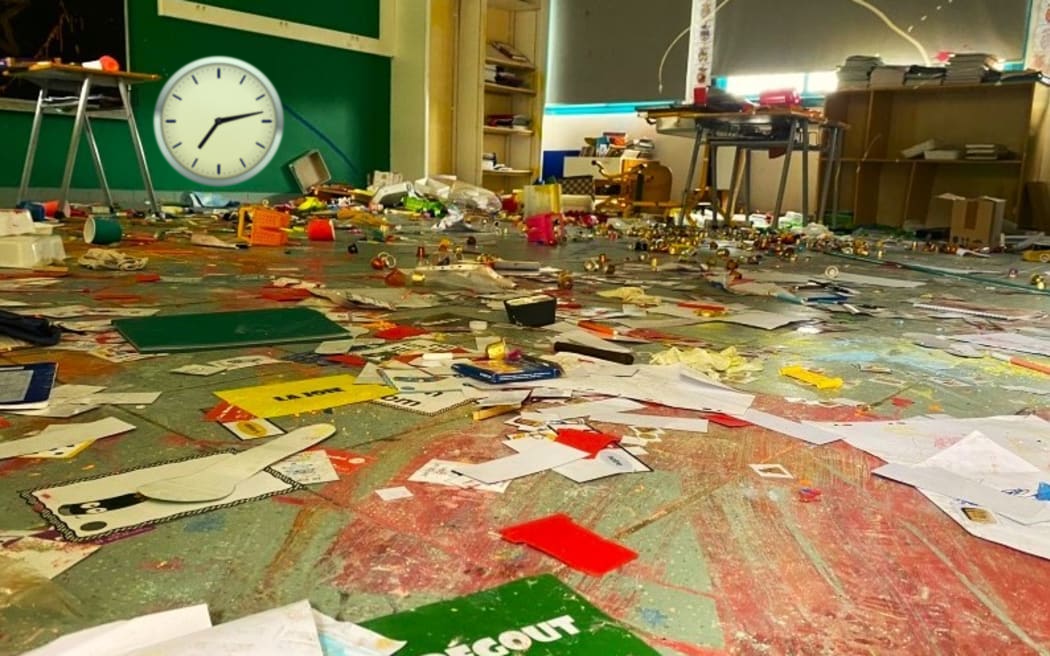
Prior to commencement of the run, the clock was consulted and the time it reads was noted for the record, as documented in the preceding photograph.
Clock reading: 7:13
